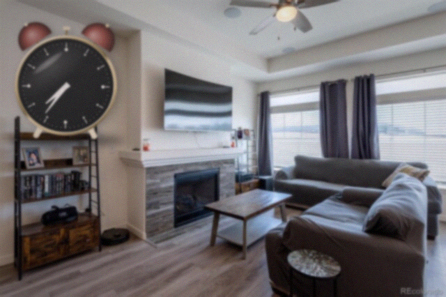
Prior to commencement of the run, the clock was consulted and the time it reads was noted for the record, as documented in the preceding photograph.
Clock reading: 7:36
